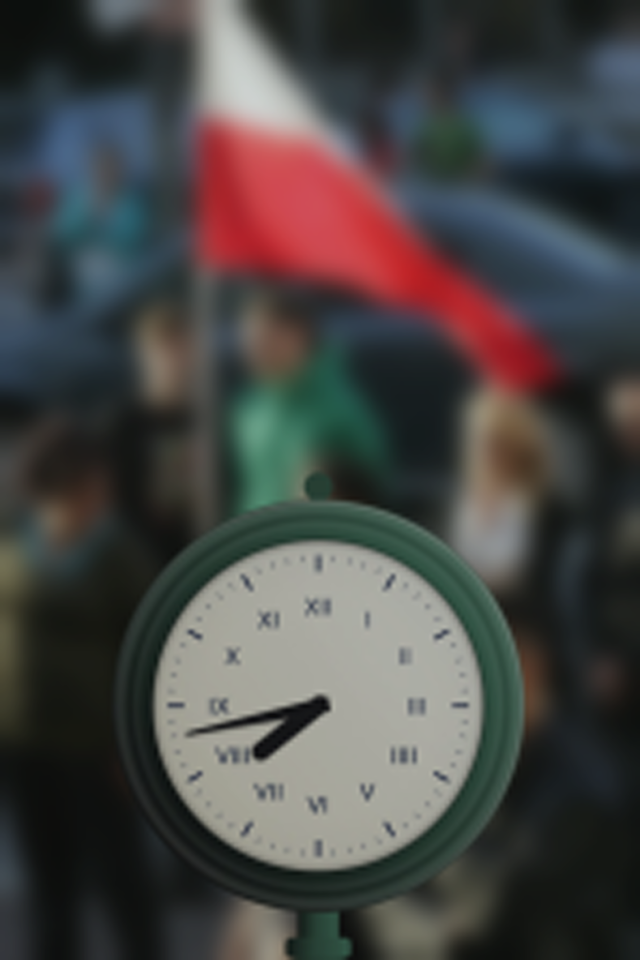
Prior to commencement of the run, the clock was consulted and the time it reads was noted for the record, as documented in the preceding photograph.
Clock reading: 7:43
